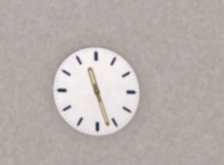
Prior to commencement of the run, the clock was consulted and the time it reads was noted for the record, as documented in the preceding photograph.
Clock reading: 11:27
